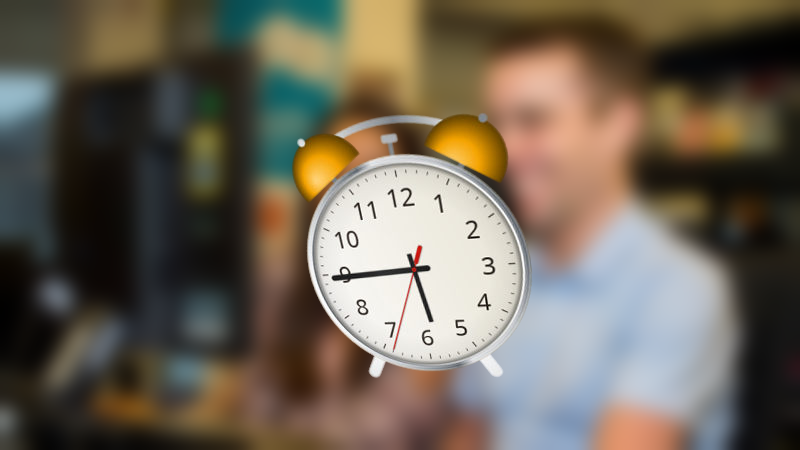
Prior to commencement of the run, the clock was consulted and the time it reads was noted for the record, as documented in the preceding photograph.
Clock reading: 5:44:34
